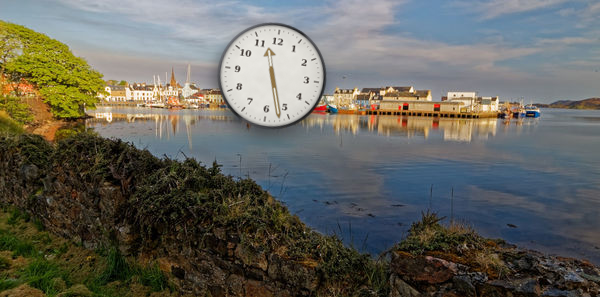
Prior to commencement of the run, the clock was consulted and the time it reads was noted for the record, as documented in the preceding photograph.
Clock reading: 11:27
